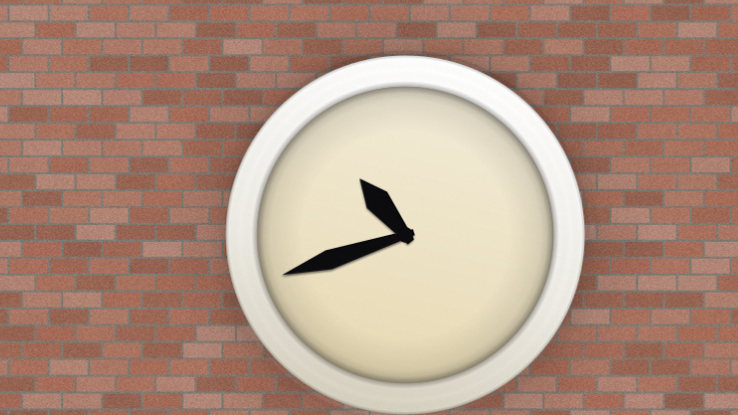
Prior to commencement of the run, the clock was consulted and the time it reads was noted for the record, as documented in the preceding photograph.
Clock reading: 10:42
